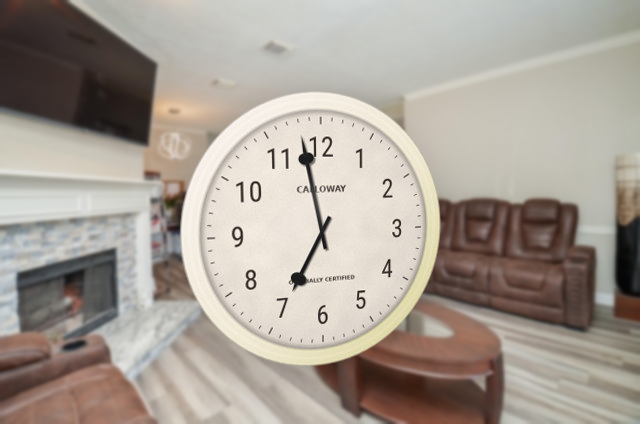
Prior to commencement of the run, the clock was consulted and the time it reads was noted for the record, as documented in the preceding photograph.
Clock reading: 6:58
